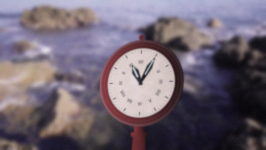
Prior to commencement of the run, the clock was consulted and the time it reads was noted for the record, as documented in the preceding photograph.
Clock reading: 11:05
